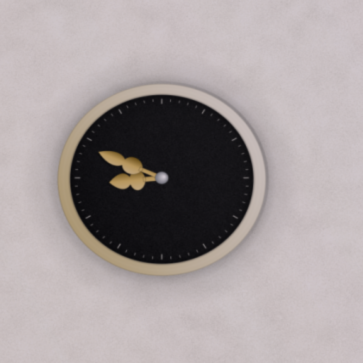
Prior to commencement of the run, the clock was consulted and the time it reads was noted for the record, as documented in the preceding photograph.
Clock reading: 8:49
